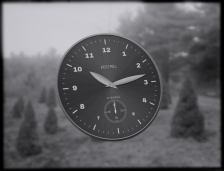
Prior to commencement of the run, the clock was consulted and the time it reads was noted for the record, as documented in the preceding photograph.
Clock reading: 10:13
